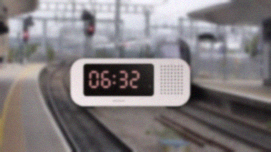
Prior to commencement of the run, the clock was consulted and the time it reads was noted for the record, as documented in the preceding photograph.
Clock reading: 6:32
